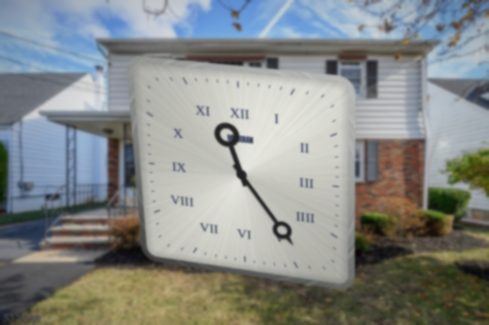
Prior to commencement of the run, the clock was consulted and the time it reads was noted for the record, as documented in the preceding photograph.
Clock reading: 11:24
